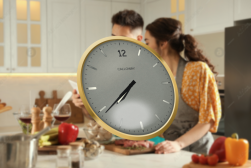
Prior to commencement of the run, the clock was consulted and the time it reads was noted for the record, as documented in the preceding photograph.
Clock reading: 7:39
